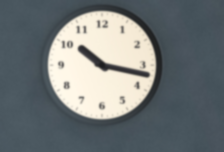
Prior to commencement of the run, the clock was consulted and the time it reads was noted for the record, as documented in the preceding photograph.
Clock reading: 10:17
